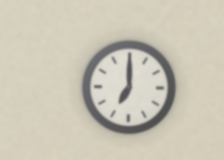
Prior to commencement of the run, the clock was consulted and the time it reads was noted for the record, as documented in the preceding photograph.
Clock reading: 7:00
